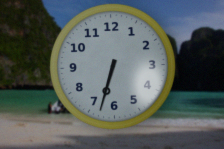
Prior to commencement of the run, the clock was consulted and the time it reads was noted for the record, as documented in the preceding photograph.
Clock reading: 6:33
